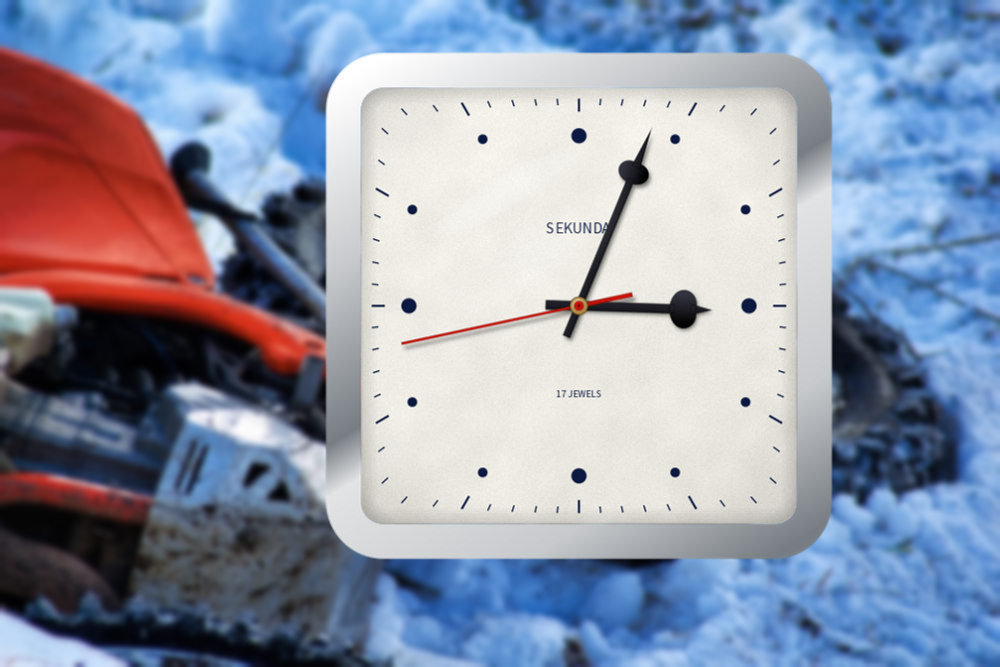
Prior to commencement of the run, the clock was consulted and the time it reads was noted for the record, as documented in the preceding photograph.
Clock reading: 3:03:43
